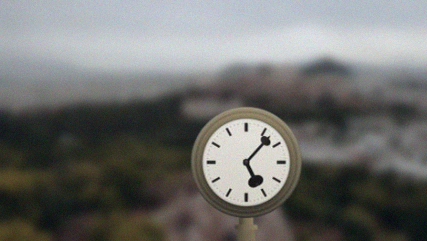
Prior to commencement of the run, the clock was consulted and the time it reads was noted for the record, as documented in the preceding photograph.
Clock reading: 5:07
